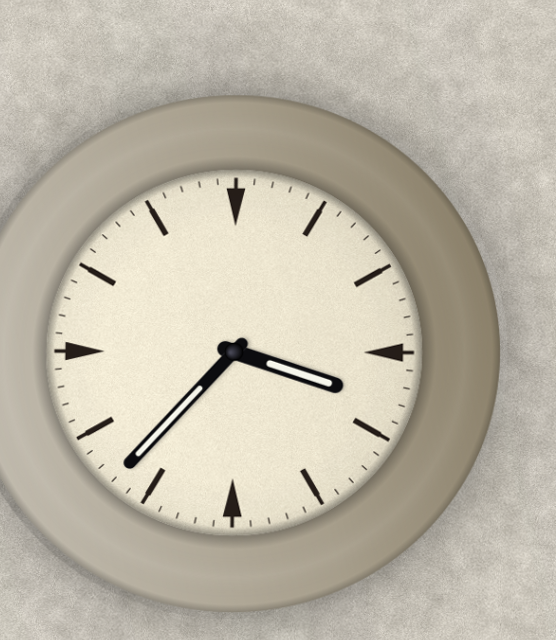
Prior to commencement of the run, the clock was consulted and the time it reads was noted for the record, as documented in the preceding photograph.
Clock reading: 3:37
